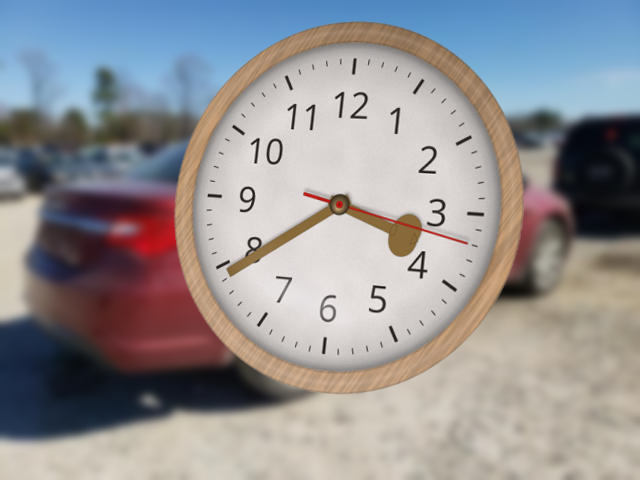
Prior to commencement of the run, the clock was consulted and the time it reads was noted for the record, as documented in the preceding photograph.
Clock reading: 3:39:17
